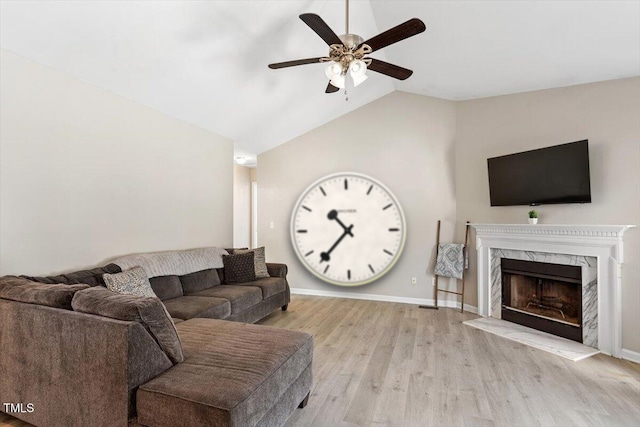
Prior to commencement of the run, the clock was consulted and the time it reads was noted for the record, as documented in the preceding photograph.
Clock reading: 10:37
